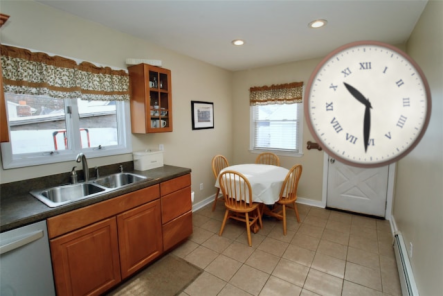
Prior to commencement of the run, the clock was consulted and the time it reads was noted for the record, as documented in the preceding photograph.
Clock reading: 10:31
